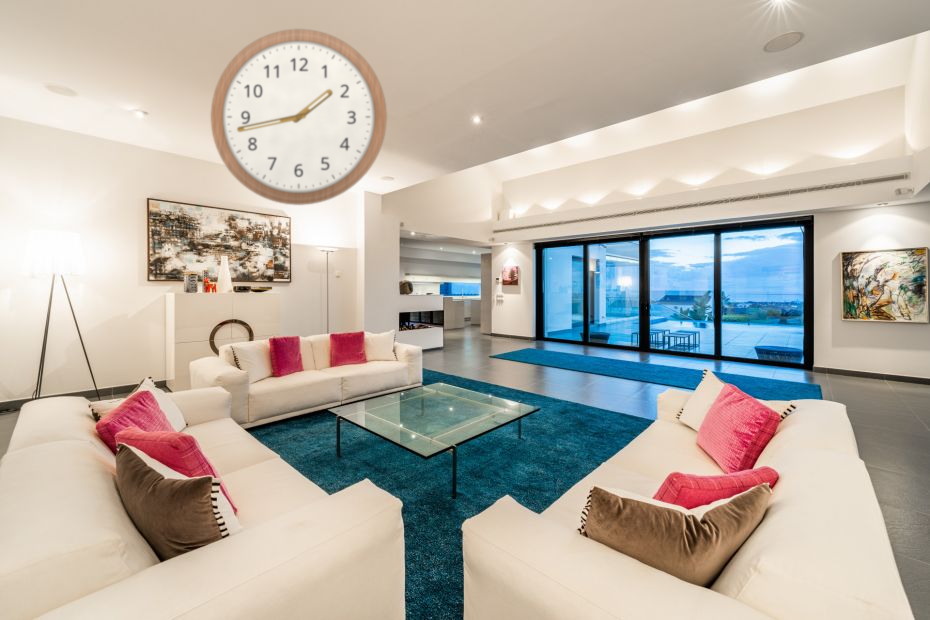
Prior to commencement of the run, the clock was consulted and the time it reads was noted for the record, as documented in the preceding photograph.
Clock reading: 1:43
